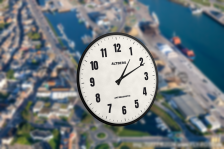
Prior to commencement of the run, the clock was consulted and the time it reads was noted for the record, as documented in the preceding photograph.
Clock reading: 1:11
